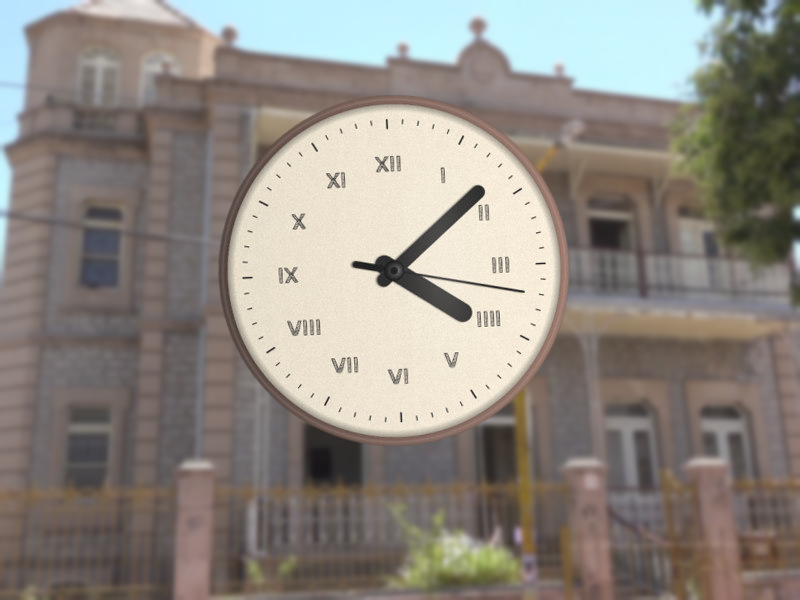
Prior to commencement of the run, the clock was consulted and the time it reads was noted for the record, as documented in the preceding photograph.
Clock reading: 4:08:17
